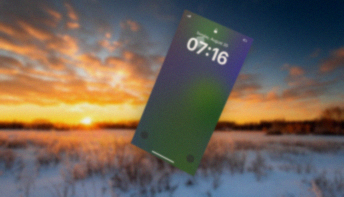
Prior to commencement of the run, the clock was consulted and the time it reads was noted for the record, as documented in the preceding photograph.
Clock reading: 7:16
